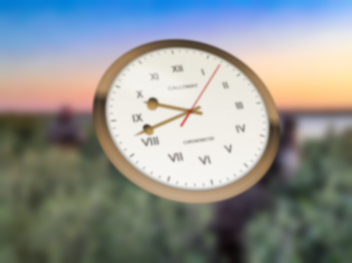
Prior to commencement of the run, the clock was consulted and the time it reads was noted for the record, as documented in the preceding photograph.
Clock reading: 9:42:07
